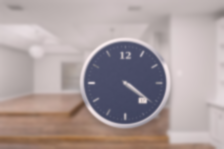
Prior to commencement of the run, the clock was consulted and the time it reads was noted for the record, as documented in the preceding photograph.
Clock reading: 4:21
